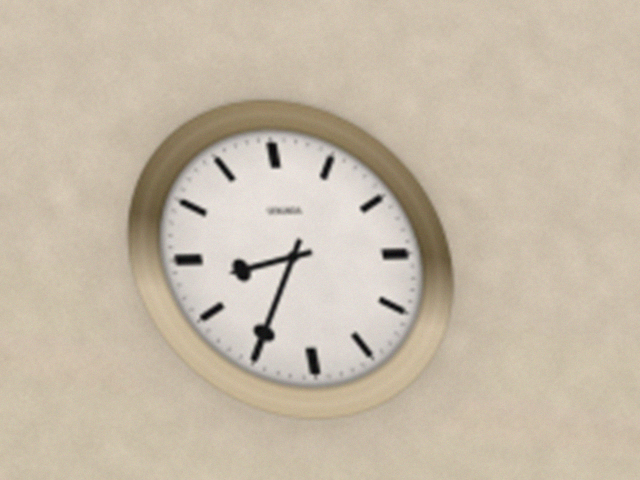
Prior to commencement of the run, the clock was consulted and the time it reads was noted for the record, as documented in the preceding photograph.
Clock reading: 8:35
